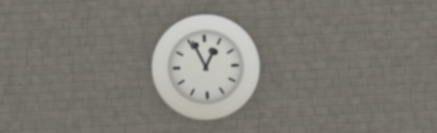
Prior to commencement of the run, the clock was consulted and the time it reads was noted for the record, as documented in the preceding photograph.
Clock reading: 12:56
